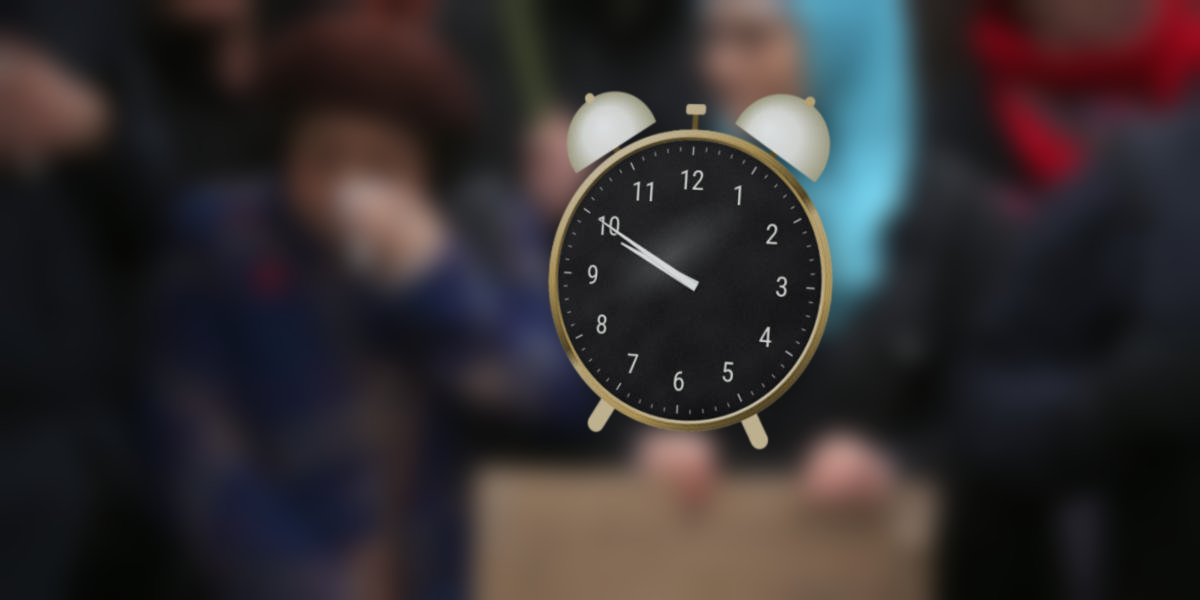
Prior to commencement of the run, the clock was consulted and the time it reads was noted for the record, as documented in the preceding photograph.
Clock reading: 9:50
